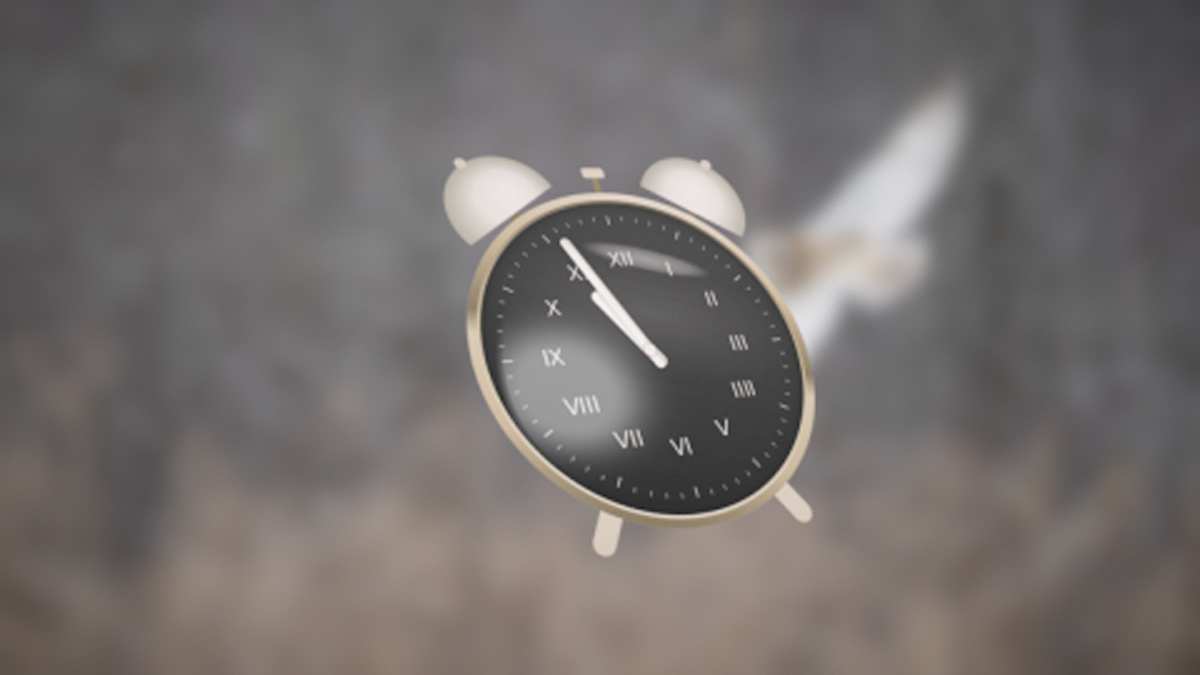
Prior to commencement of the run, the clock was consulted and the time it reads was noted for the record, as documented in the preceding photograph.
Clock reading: 10:56
